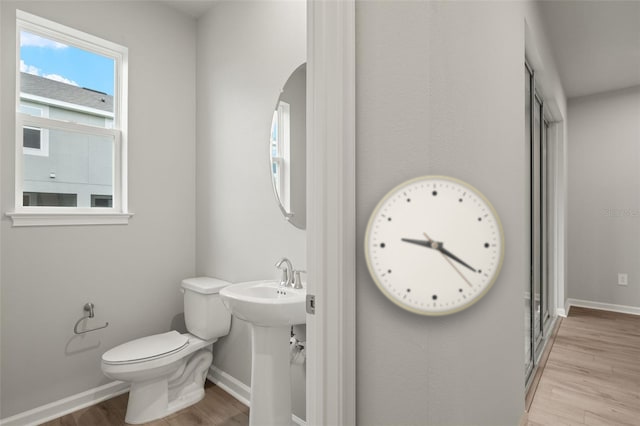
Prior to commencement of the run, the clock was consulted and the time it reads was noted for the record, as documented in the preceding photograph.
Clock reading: 9:20:23
